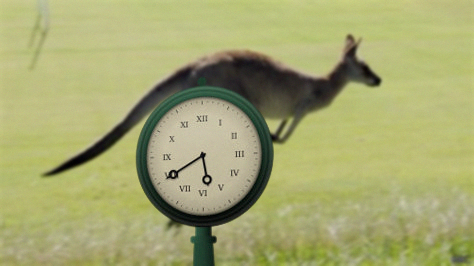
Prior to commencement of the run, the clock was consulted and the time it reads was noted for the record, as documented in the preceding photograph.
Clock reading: 5:40
